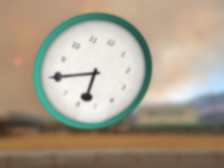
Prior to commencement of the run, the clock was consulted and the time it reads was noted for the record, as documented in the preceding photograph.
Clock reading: 5:40
